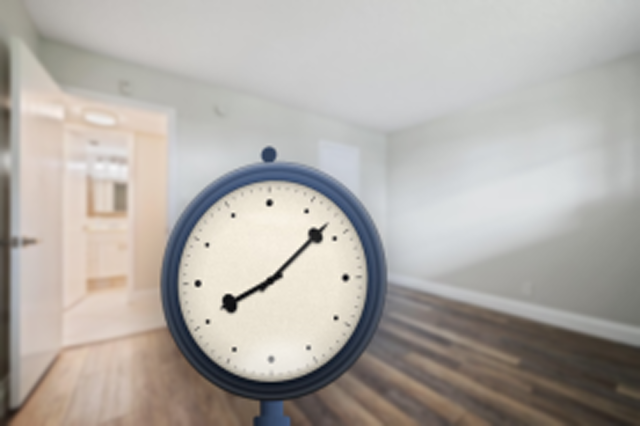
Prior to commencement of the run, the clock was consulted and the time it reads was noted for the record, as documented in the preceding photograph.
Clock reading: 8:08
